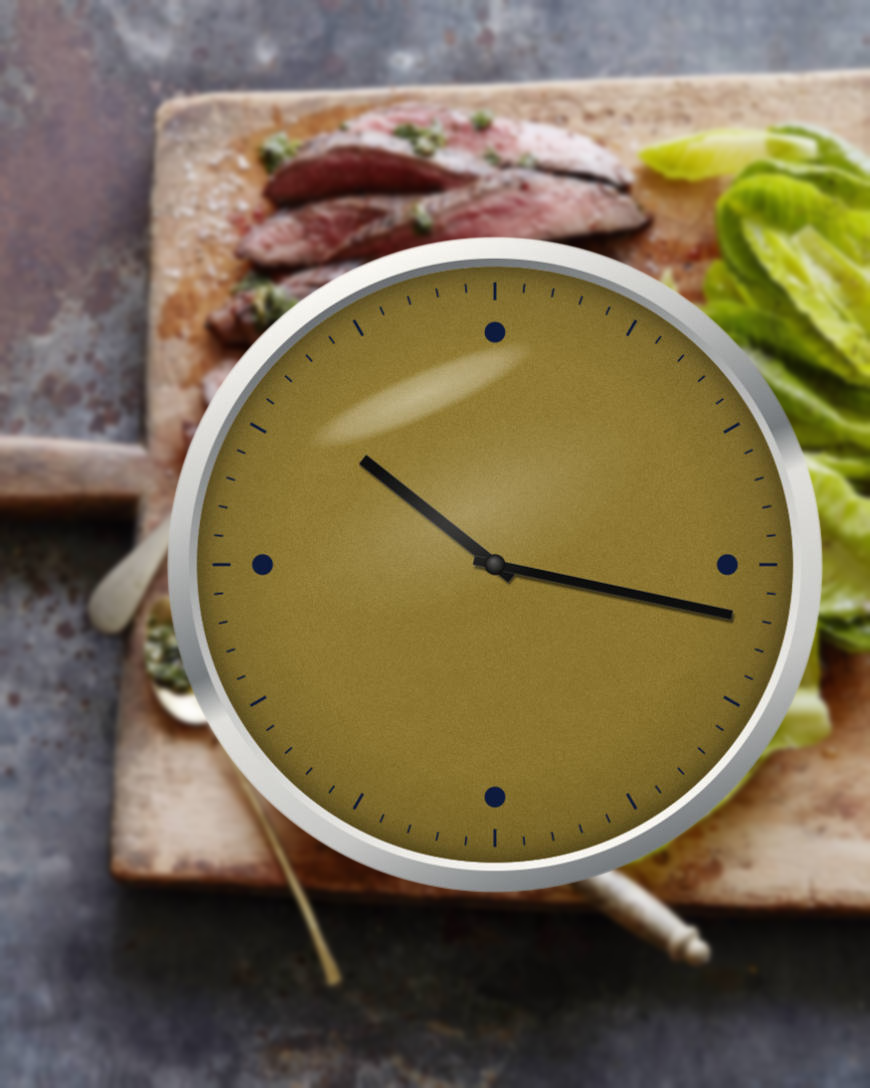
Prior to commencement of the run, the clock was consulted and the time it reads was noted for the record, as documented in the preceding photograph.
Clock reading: 10:17
